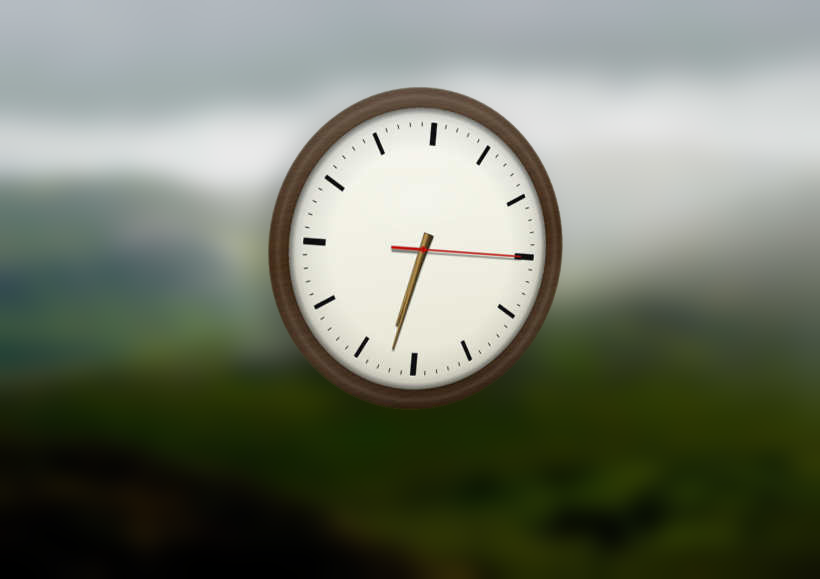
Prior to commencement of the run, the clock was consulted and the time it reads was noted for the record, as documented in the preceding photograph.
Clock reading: 6:32:15
